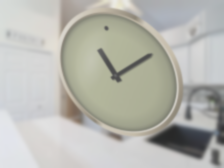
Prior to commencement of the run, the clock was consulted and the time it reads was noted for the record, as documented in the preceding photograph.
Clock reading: 11:10
